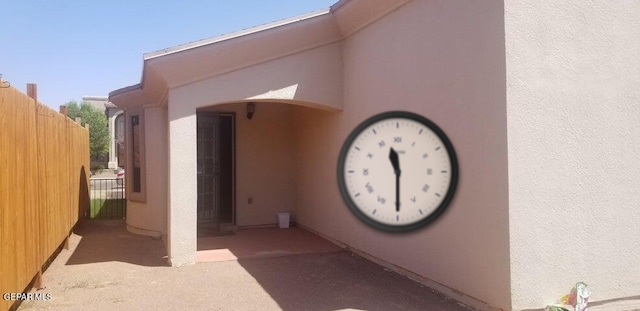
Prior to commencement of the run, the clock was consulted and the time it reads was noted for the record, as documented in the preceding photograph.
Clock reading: 11:30
